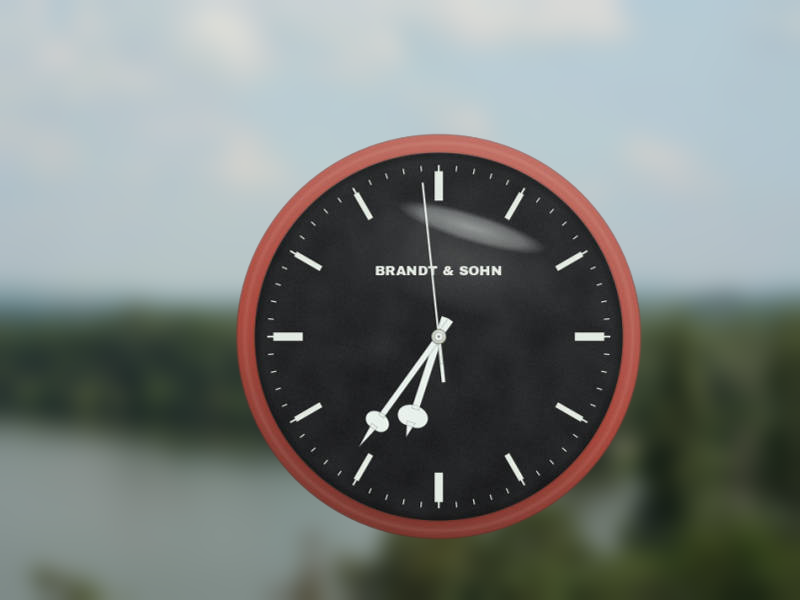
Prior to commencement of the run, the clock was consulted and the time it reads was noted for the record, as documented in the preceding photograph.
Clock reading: 6:35:59
